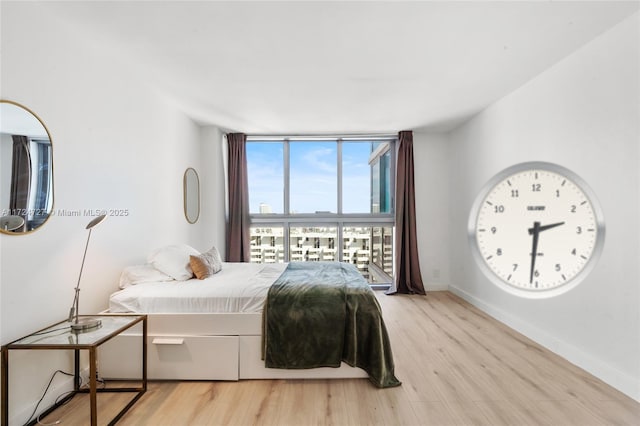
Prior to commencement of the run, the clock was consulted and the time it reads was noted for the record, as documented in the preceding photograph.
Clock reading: 2:31
